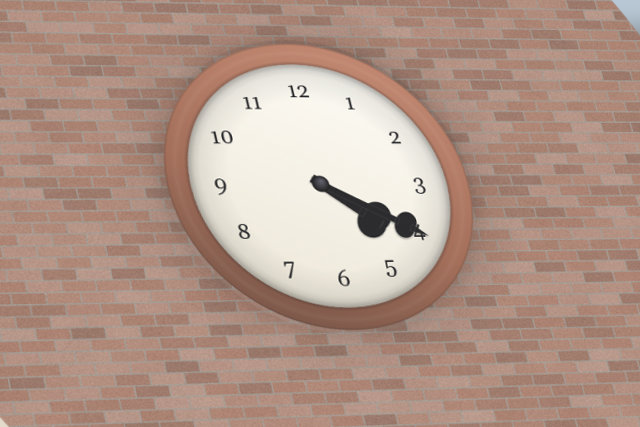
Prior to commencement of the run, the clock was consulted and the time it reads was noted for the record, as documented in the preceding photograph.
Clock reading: 4:20
